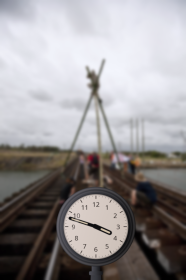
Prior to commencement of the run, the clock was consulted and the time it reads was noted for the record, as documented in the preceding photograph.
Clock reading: 3:48
